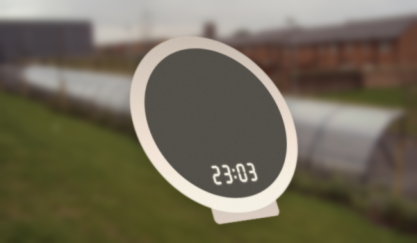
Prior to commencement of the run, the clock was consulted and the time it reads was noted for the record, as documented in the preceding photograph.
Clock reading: 23:03
